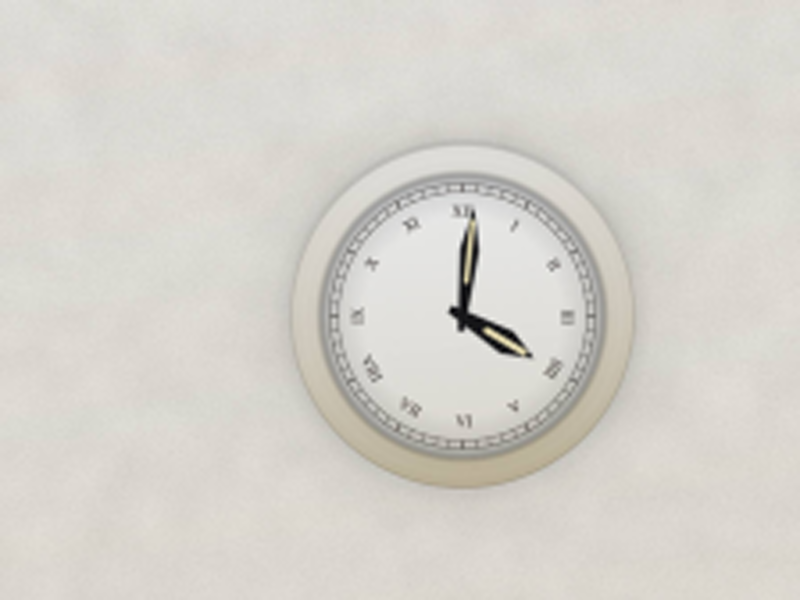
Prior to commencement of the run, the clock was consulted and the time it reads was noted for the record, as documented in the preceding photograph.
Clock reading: 4:01
